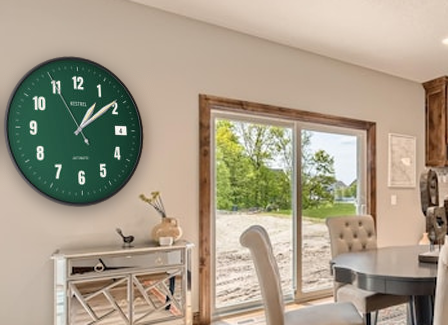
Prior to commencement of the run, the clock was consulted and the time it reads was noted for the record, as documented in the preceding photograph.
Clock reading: 1:08:55
